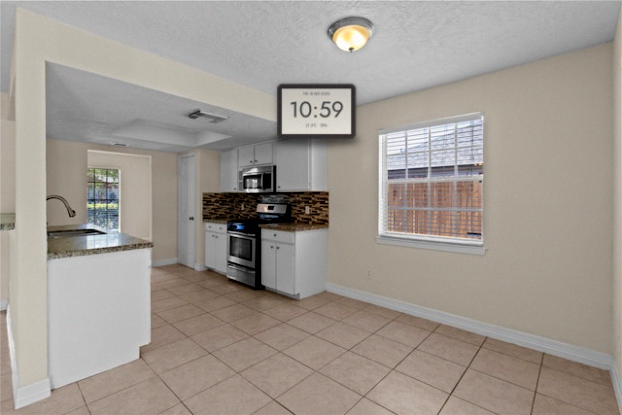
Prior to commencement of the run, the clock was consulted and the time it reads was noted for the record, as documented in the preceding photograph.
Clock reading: 10:59
